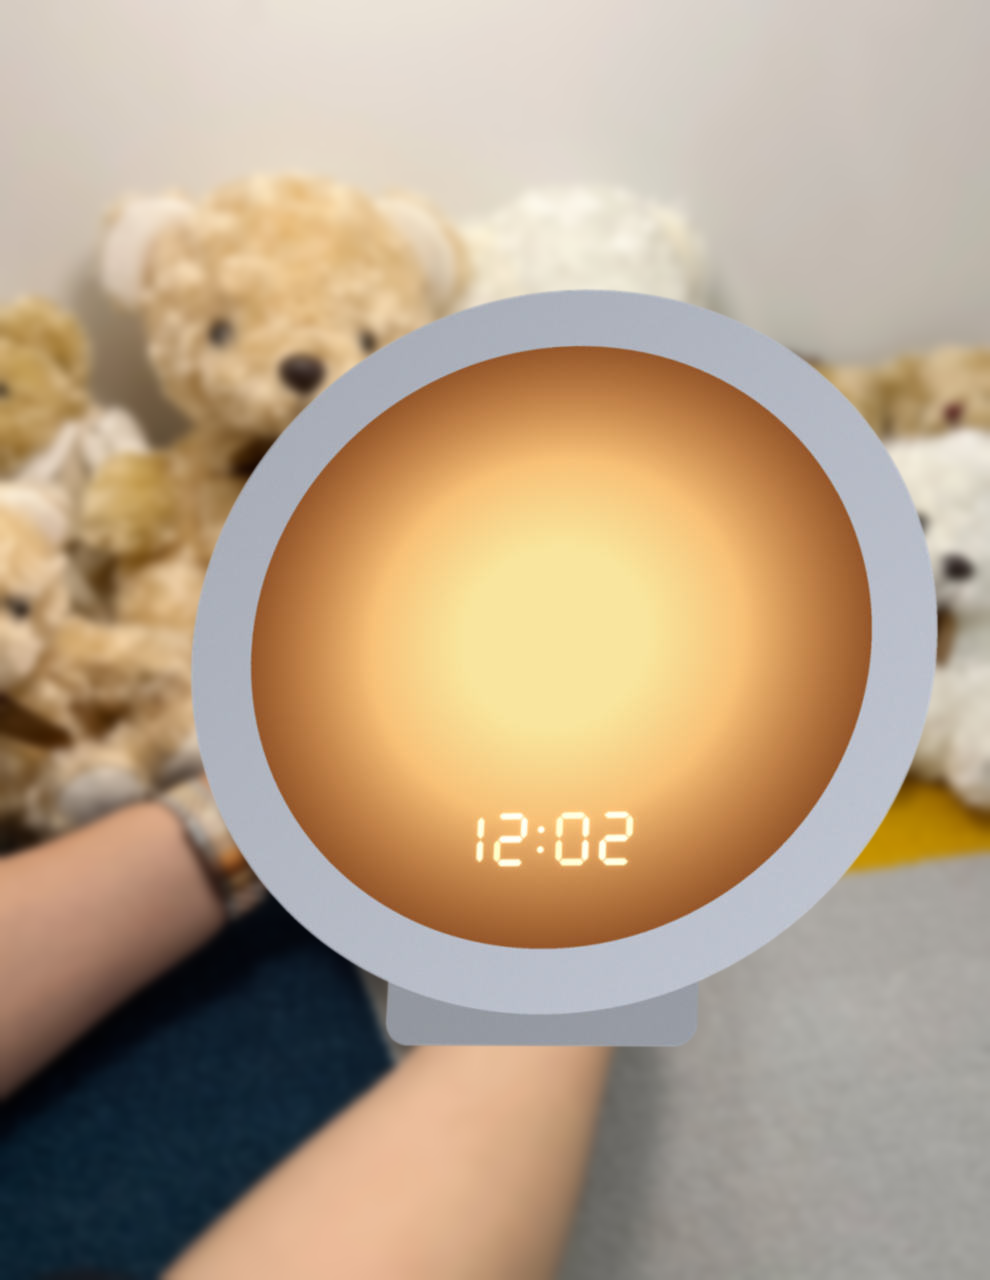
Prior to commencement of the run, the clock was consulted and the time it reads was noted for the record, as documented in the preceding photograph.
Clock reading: 12:02
